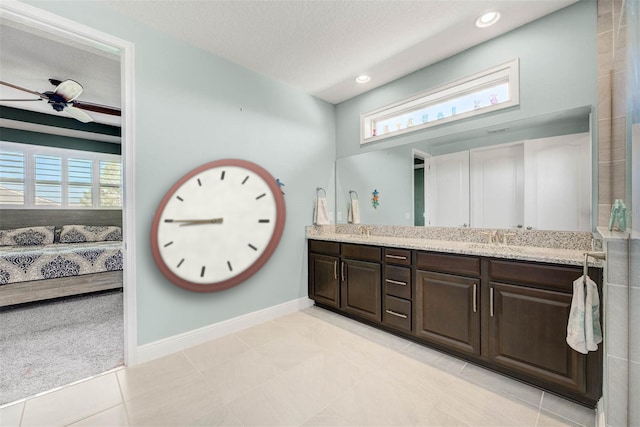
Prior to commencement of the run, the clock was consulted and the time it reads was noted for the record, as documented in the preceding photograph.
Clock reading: 8:45
